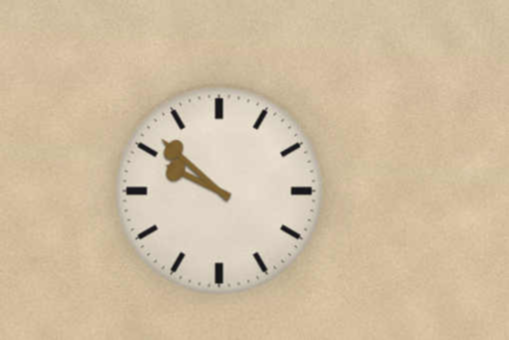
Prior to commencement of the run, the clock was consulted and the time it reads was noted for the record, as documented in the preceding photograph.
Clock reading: 9:52
